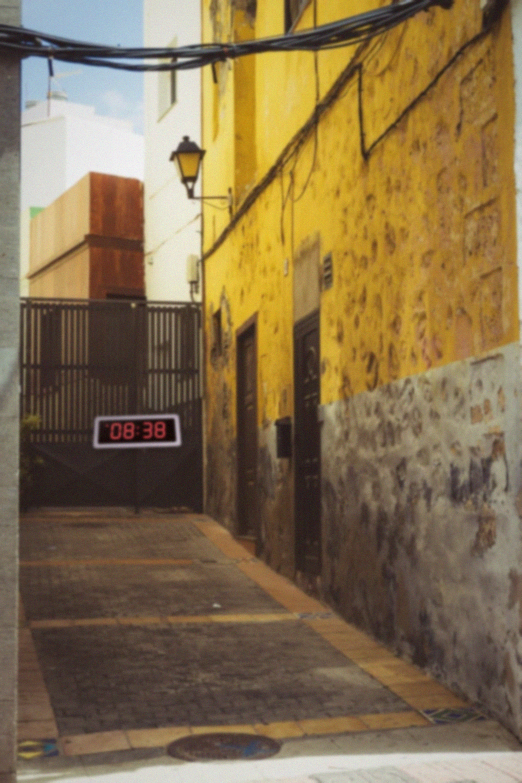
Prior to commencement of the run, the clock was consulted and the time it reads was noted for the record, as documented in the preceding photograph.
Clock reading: 8:38
